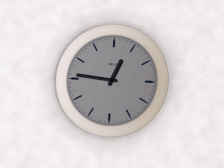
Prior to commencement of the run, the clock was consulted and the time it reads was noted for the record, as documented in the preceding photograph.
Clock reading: 12:46
